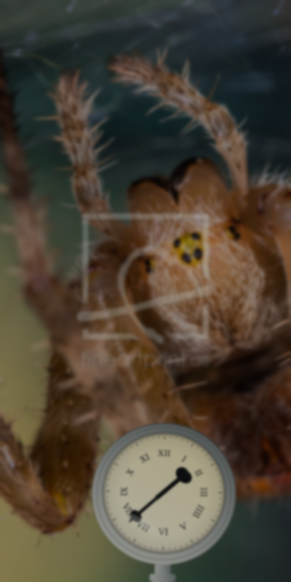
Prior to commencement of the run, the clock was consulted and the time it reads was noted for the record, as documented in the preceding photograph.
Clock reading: 1:38
